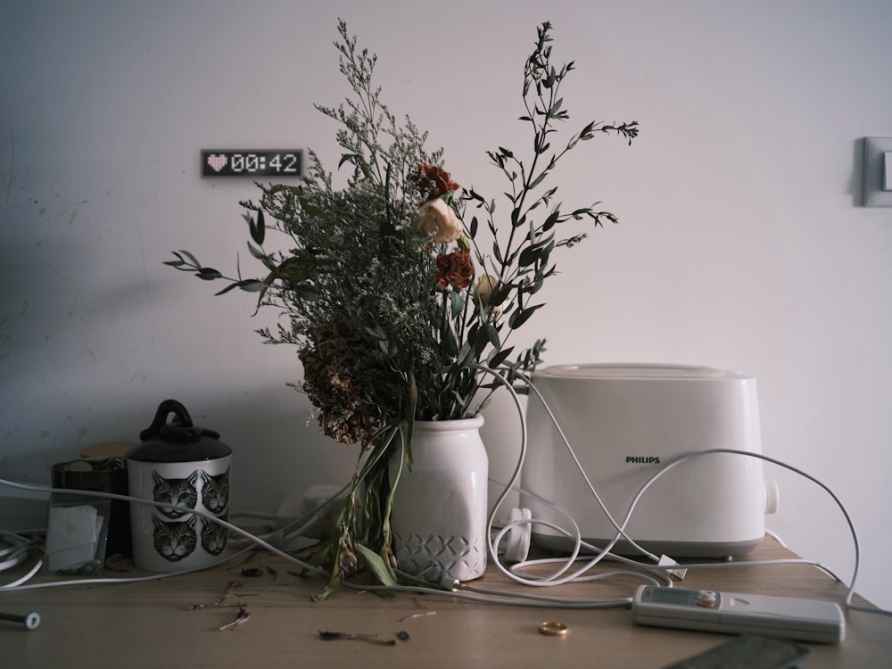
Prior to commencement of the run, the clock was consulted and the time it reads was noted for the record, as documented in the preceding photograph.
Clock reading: 0:42
